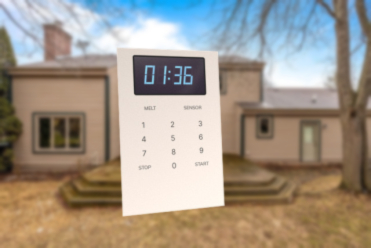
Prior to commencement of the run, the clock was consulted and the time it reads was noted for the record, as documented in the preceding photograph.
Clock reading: 1:36
